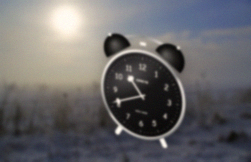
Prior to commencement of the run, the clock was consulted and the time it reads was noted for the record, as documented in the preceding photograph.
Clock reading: 10:41
